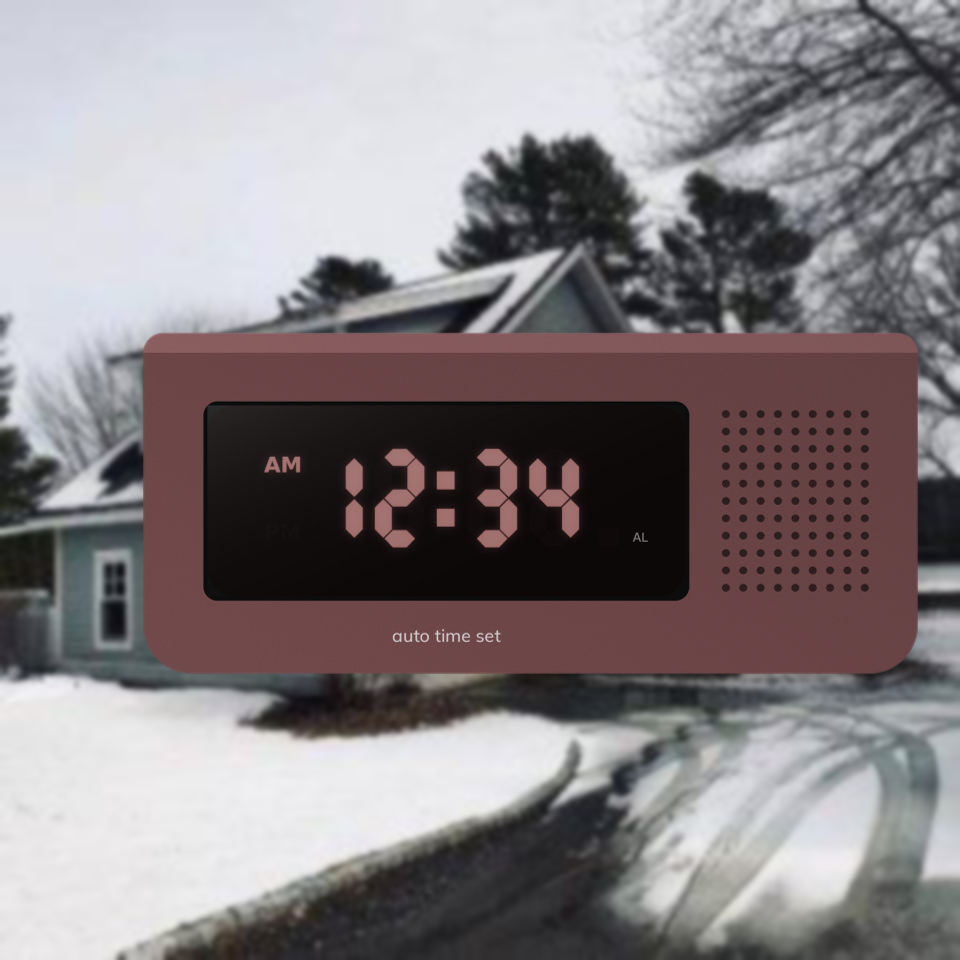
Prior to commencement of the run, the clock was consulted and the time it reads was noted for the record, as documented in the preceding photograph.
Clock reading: 12:34
